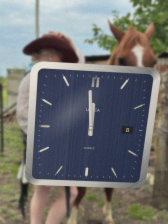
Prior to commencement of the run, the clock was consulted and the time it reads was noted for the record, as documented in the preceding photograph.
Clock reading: 11:59
